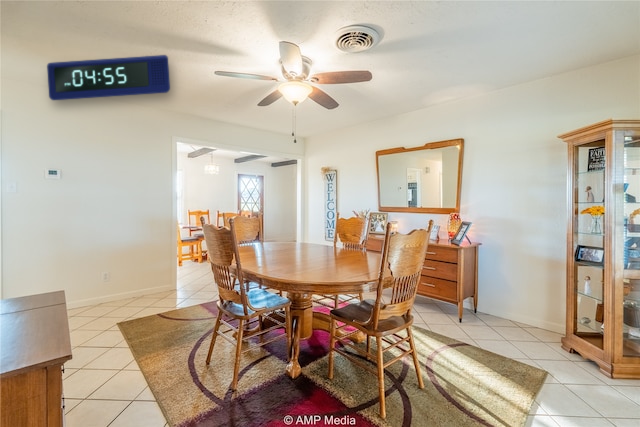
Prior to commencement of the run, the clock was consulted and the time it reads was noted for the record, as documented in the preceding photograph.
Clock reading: 4:55
